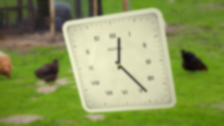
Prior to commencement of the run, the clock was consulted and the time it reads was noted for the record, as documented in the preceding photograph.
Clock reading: 12:24
